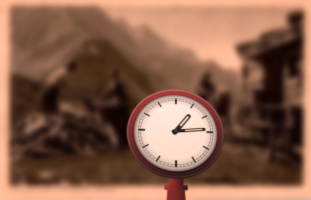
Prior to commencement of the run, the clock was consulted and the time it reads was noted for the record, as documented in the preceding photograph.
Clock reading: 1:14
